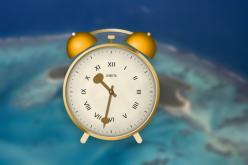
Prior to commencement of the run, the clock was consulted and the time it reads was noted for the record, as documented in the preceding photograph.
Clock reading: 10:32
